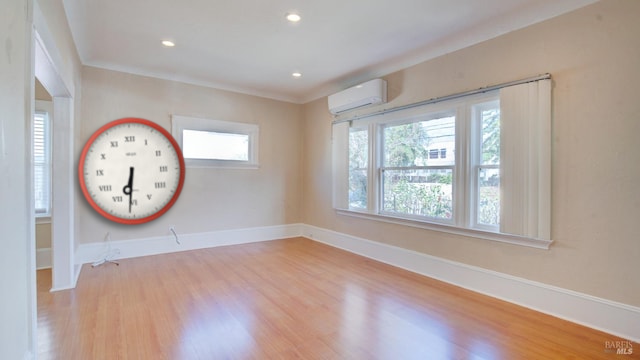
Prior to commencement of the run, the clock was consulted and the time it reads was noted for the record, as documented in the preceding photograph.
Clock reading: 6:31
